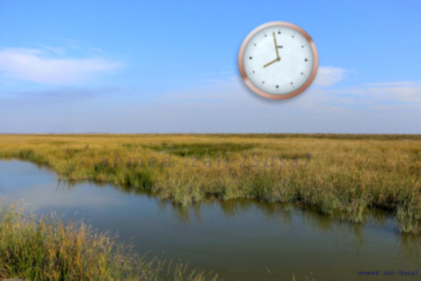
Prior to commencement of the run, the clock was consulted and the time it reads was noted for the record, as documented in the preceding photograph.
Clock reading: 7:58
